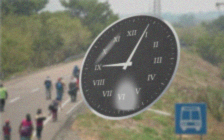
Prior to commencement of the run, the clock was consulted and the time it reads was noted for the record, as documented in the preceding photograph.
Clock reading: 9:04
